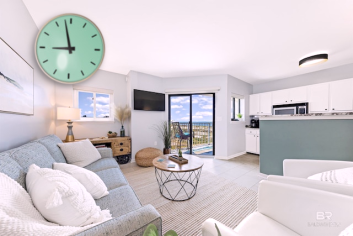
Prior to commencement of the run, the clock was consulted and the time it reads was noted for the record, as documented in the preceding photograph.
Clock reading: 8:58
